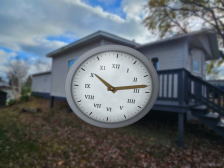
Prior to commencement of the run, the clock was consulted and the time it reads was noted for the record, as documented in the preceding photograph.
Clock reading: 10:13
